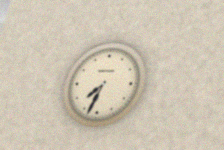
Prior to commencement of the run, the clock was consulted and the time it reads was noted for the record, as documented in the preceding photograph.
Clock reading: 7:33
